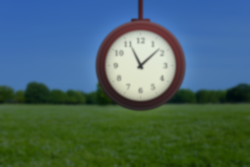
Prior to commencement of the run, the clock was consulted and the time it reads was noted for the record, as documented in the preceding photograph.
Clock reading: 11:08
